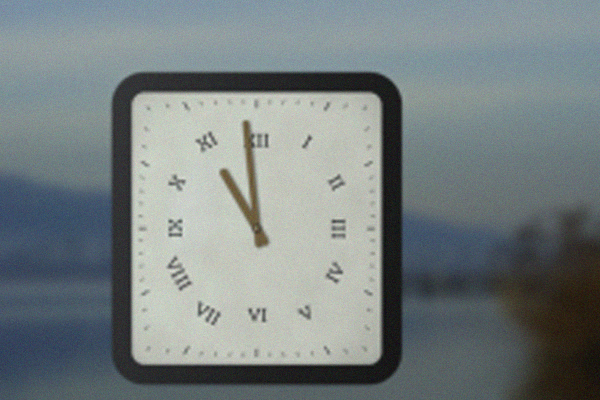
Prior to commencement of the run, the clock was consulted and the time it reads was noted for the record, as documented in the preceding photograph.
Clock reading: 10:59
